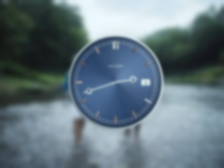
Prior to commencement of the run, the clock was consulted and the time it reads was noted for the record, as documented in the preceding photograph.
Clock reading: 2:42
